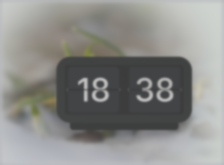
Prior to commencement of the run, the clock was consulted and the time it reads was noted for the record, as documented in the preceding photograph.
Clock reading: 18:38
